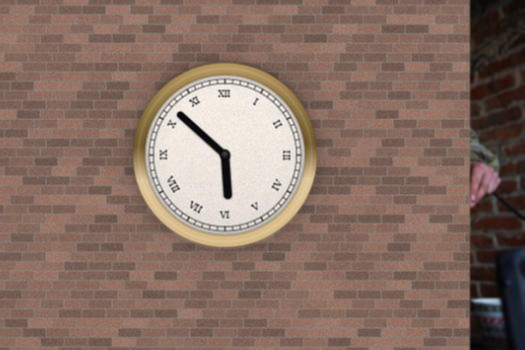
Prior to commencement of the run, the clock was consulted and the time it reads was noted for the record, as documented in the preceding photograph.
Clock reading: 5:52
